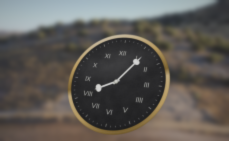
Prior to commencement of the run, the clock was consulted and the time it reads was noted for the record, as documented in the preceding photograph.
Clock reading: 8:06
